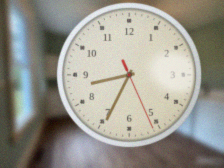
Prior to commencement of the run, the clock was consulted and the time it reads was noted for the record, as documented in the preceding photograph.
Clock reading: 8:34:26
